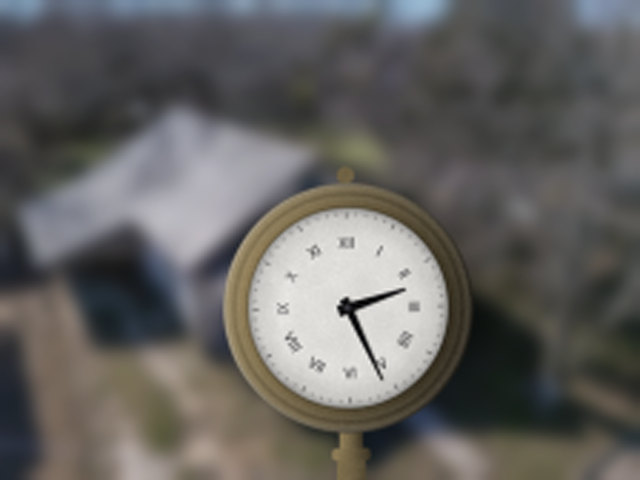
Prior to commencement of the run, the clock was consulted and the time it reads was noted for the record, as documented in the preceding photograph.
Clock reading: 2:26
